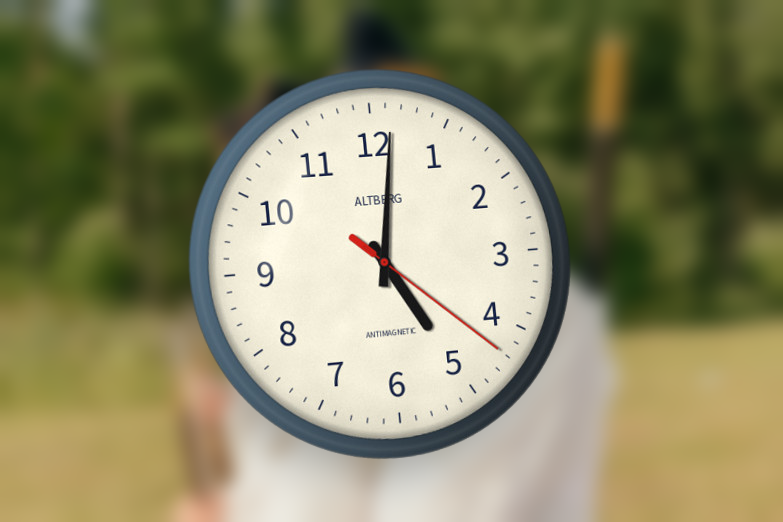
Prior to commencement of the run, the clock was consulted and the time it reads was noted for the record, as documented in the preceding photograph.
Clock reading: 5:01:22
